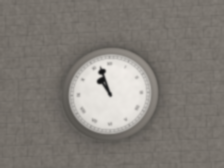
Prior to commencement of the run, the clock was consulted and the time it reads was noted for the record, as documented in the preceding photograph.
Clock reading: 10:57
